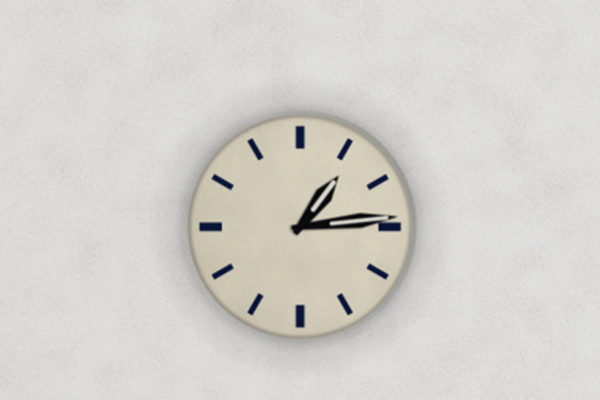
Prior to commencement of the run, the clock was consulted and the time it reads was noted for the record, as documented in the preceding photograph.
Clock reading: 1:14
